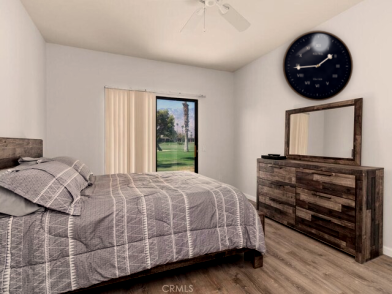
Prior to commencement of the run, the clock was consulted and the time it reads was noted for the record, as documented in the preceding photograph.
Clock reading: 1:44
